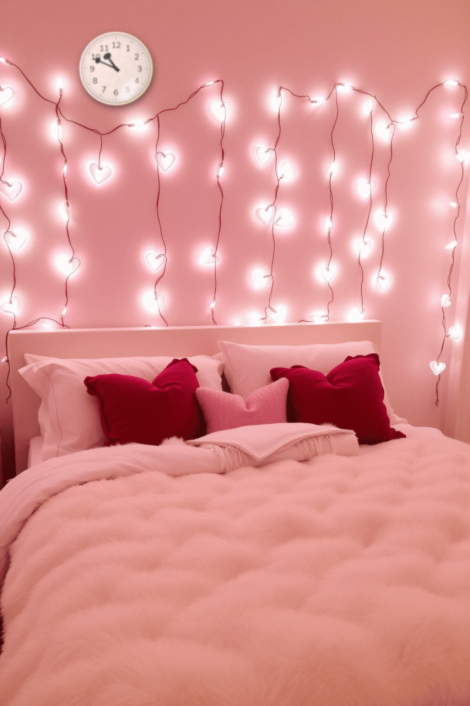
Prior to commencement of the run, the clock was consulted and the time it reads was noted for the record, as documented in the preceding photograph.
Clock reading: 10:49
